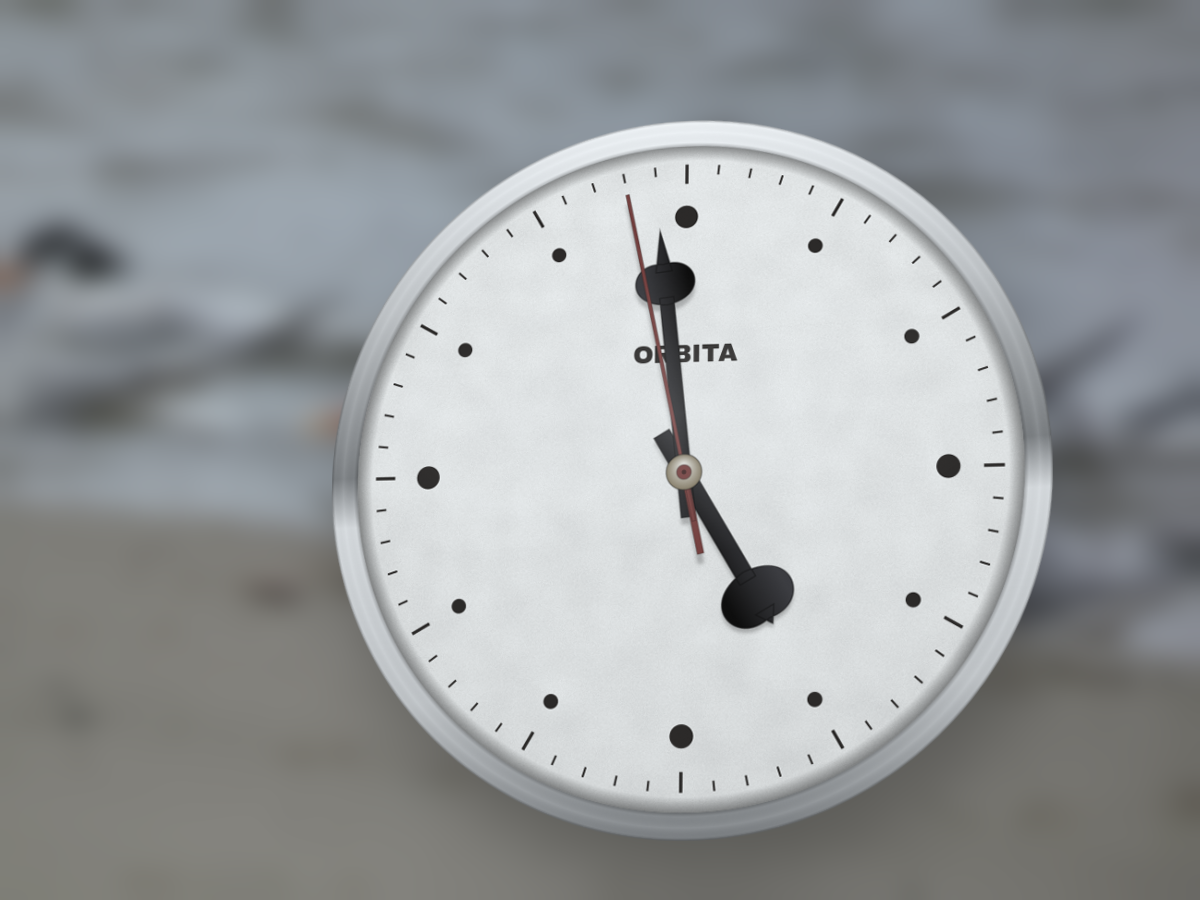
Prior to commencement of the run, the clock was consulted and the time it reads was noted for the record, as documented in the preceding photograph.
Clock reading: 4:58:58
